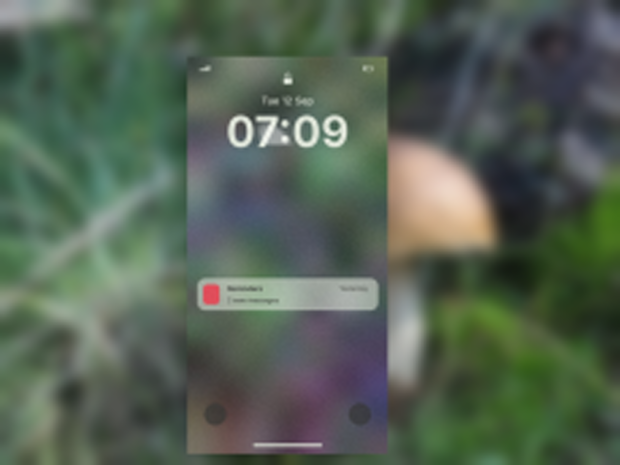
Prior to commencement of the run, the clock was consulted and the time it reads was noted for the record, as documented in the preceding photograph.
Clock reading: 7:09
